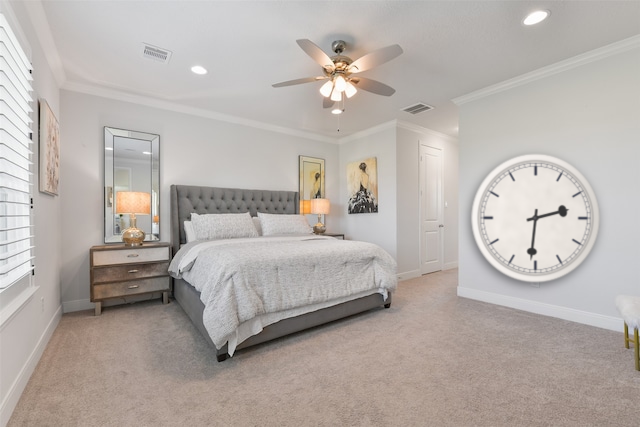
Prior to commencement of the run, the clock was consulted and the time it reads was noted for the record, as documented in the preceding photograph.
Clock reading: 2:31
